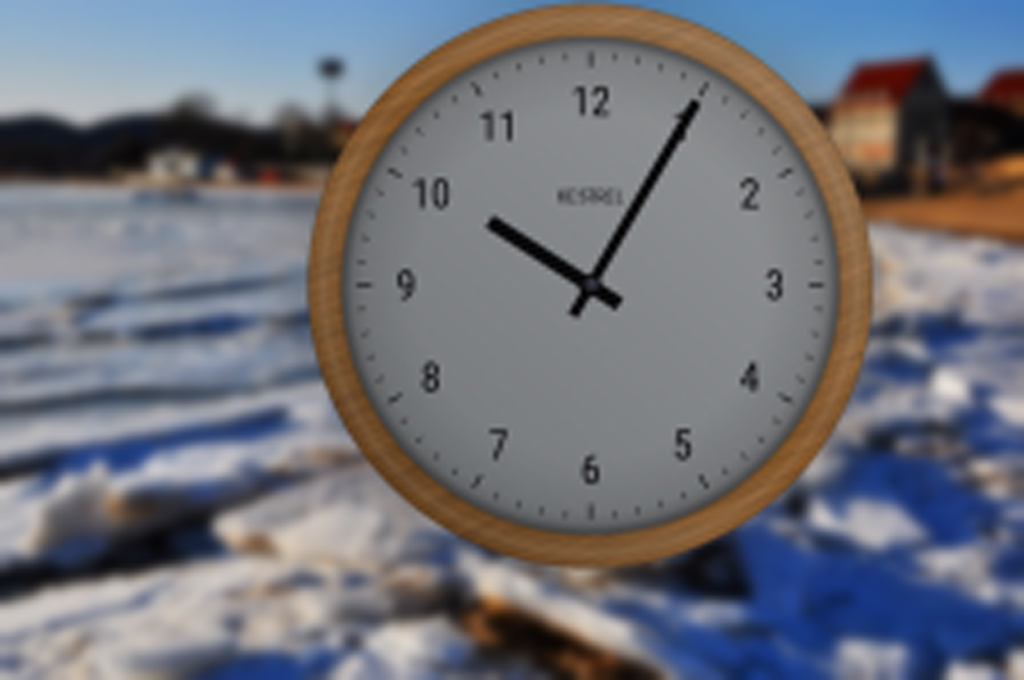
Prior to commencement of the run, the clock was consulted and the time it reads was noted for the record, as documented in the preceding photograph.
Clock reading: 10:05
